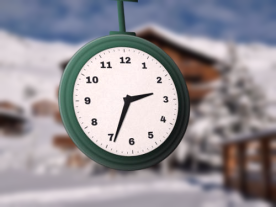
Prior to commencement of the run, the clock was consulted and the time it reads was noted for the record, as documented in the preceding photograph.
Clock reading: 2:34
